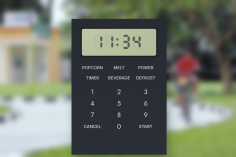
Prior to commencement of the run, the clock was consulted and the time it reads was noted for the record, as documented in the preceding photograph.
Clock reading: 11:34
